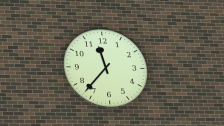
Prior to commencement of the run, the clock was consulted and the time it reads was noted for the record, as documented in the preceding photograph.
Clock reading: 11:37
